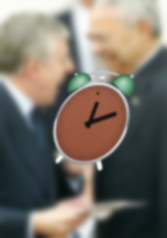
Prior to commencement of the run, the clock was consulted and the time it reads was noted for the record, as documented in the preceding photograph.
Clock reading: 12:11
